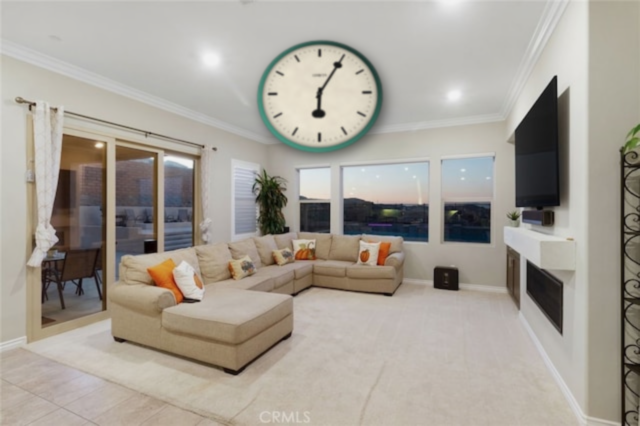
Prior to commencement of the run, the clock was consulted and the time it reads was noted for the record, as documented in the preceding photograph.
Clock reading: 6:05
